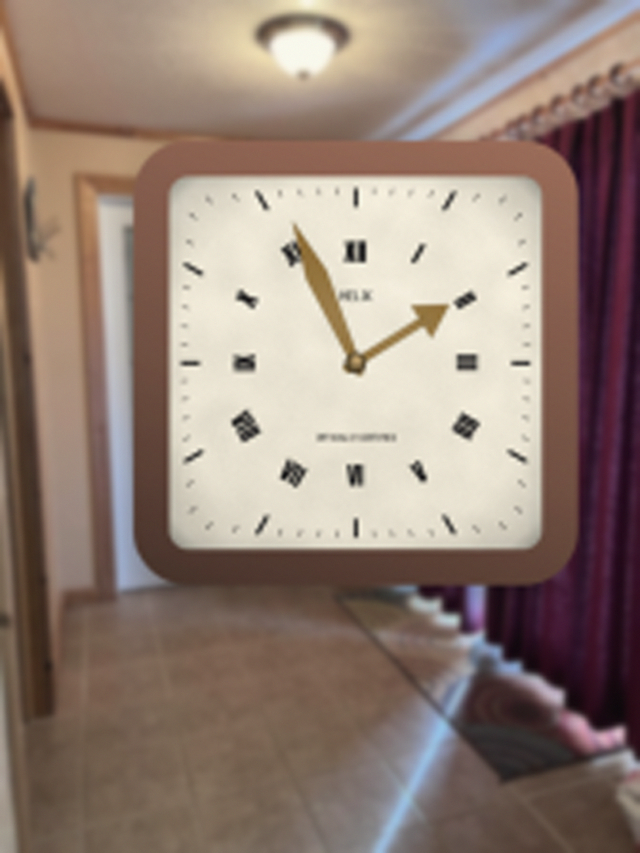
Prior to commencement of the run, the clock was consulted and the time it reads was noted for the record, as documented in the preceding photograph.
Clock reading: 1:56
